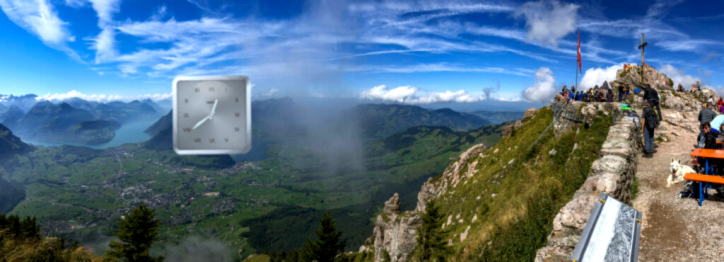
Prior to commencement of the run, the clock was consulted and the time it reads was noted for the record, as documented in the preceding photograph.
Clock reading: 12:39
